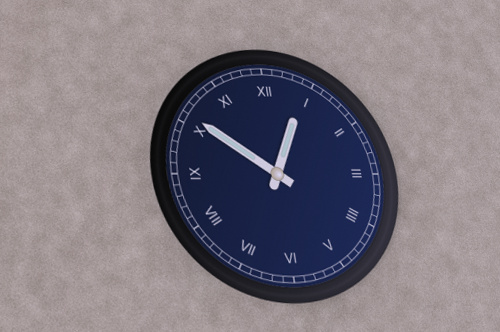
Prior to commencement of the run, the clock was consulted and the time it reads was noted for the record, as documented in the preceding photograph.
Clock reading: 12:51
